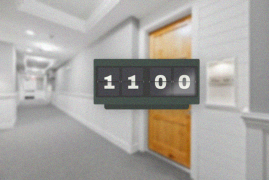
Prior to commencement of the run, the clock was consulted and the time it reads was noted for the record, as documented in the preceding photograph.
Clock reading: 11:00
